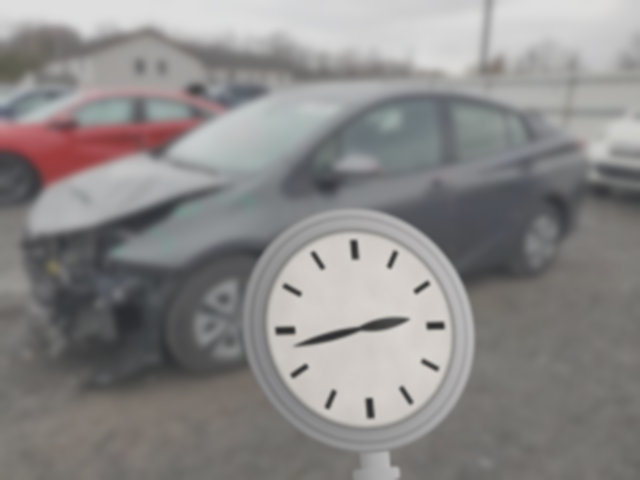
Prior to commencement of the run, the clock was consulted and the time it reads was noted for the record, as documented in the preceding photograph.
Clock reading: 2:43
